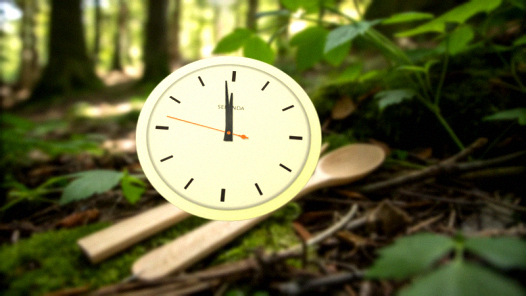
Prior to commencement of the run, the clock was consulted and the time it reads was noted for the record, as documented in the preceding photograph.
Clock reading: 11:58:47
